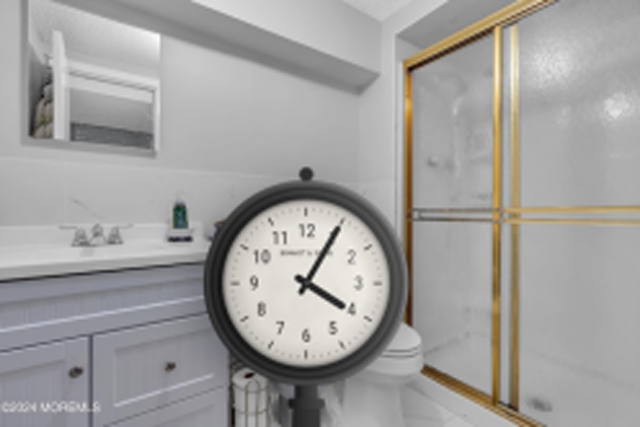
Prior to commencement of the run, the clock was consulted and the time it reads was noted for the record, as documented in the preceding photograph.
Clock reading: 4:05
